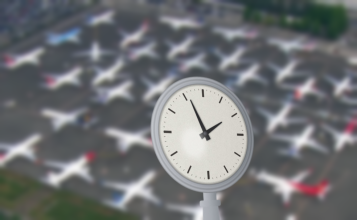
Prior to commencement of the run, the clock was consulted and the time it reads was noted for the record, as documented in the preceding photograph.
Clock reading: 1:56
